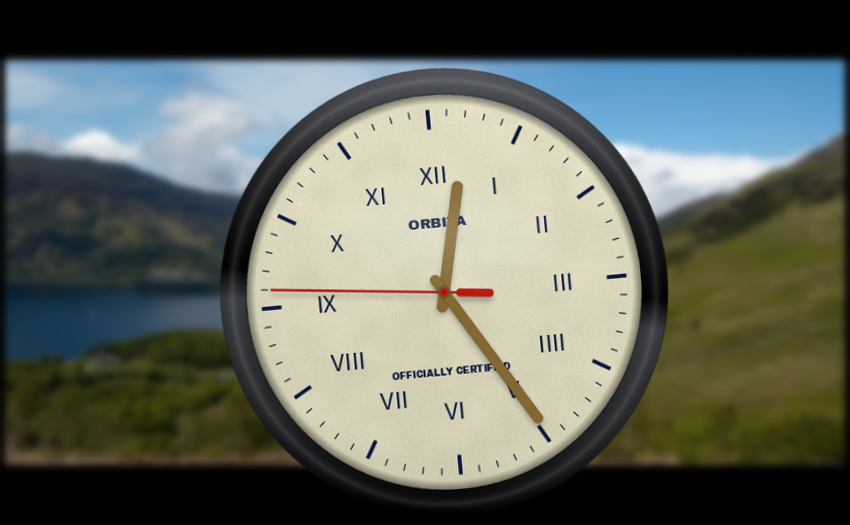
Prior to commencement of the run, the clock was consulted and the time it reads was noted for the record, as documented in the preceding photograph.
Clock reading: 12:24:46
